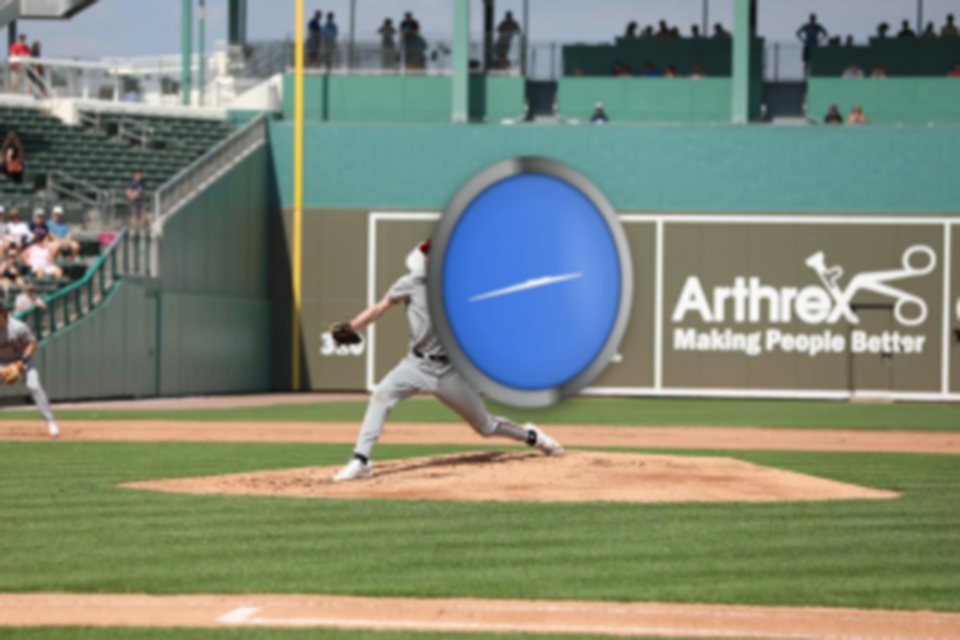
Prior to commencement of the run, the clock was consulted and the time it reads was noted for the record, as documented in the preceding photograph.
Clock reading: 2:43
